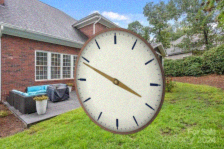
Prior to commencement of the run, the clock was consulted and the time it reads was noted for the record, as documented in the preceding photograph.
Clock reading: 3:49
